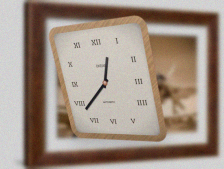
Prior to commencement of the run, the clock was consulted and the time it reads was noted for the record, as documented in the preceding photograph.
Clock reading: 12:38
